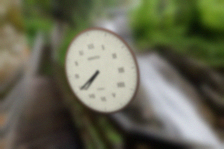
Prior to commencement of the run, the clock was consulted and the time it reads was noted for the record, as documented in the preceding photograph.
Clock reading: 7:40
